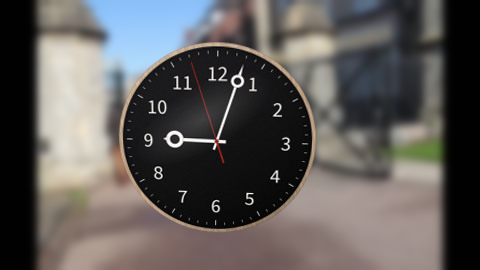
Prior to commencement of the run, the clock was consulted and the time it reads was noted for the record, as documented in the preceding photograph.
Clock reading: 9:02:57
